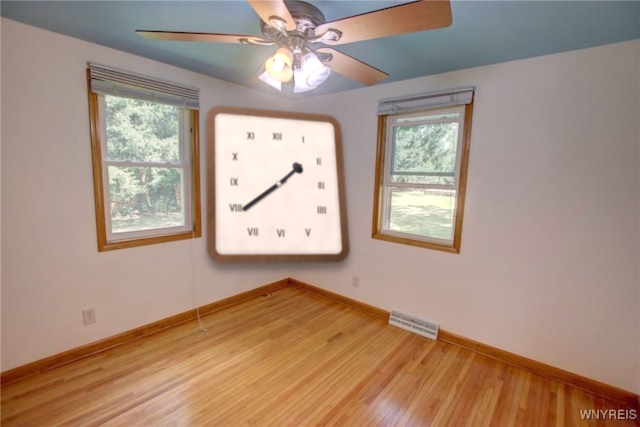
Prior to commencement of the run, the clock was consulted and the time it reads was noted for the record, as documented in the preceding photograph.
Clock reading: 1:39
